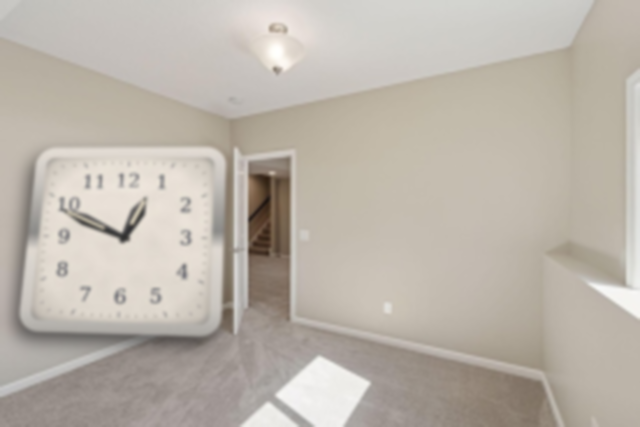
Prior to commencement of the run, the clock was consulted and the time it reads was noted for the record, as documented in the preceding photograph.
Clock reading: 12:49
